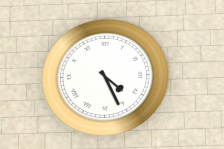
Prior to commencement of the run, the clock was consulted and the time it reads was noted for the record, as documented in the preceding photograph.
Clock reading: 4:26
